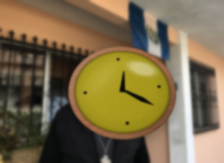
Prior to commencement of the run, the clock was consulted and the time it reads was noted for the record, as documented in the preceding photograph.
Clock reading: 12:21
